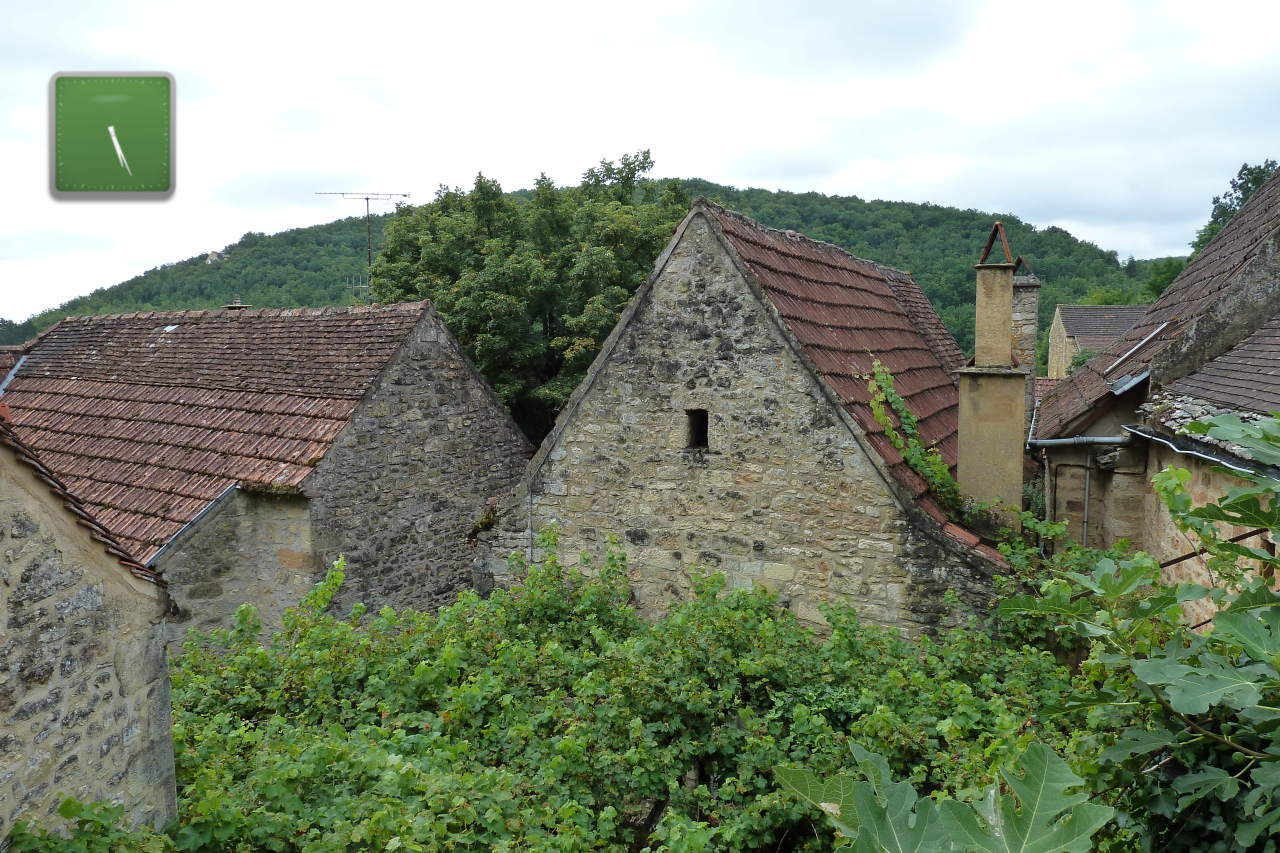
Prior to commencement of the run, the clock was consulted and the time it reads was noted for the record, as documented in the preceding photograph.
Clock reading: 5:26
